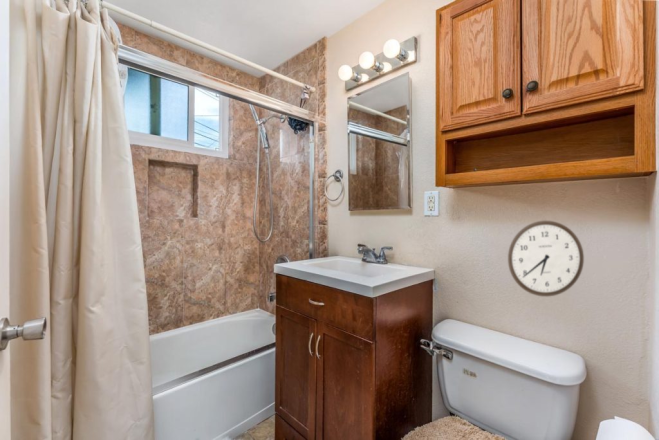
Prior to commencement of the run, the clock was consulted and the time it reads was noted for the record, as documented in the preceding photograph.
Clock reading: 6:39
